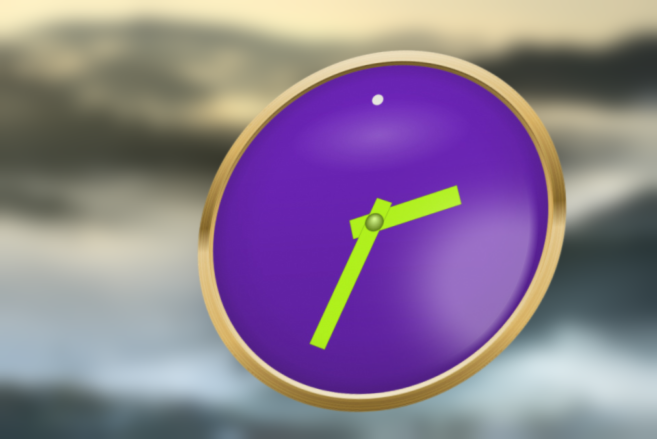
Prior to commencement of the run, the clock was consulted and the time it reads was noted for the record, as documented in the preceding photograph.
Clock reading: 2:34
